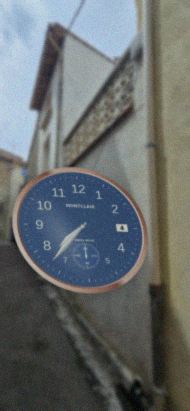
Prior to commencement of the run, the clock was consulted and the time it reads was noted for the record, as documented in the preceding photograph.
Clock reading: 7:37
